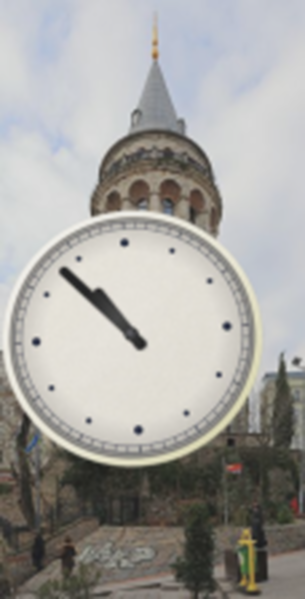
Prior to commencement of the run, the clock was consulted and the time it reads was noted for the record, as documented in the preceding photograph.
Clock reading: 10:53
